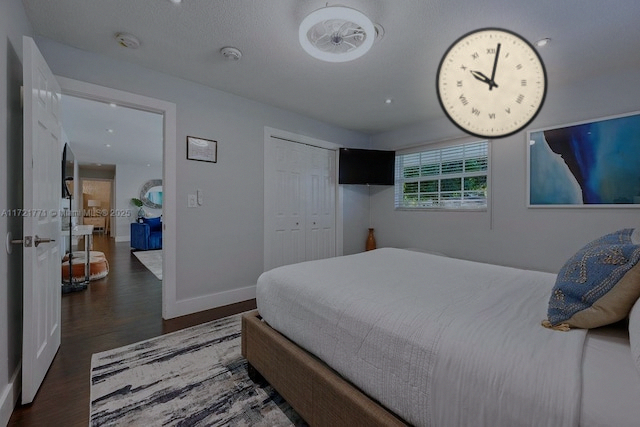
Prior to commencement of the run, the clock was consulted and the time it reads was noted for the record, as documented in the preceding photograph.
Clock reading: 10:02
